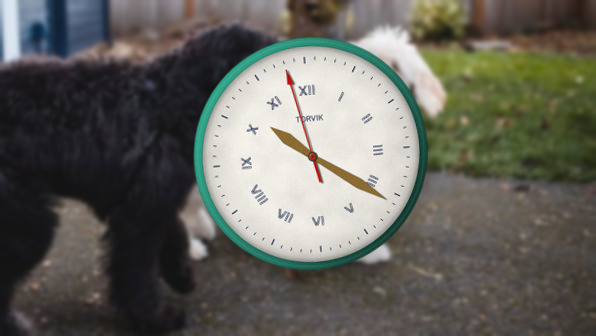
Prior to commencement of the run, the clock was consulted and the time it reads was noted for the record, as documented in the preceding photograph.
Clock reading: 10:20:58
